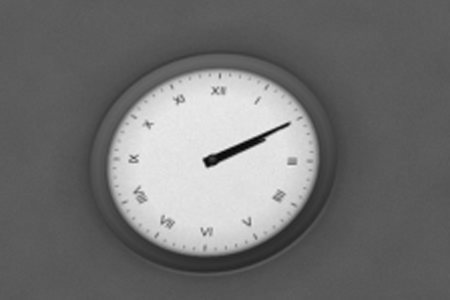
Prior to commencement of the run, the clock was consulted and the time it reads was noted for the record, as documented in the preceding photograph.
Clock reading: 2:10
